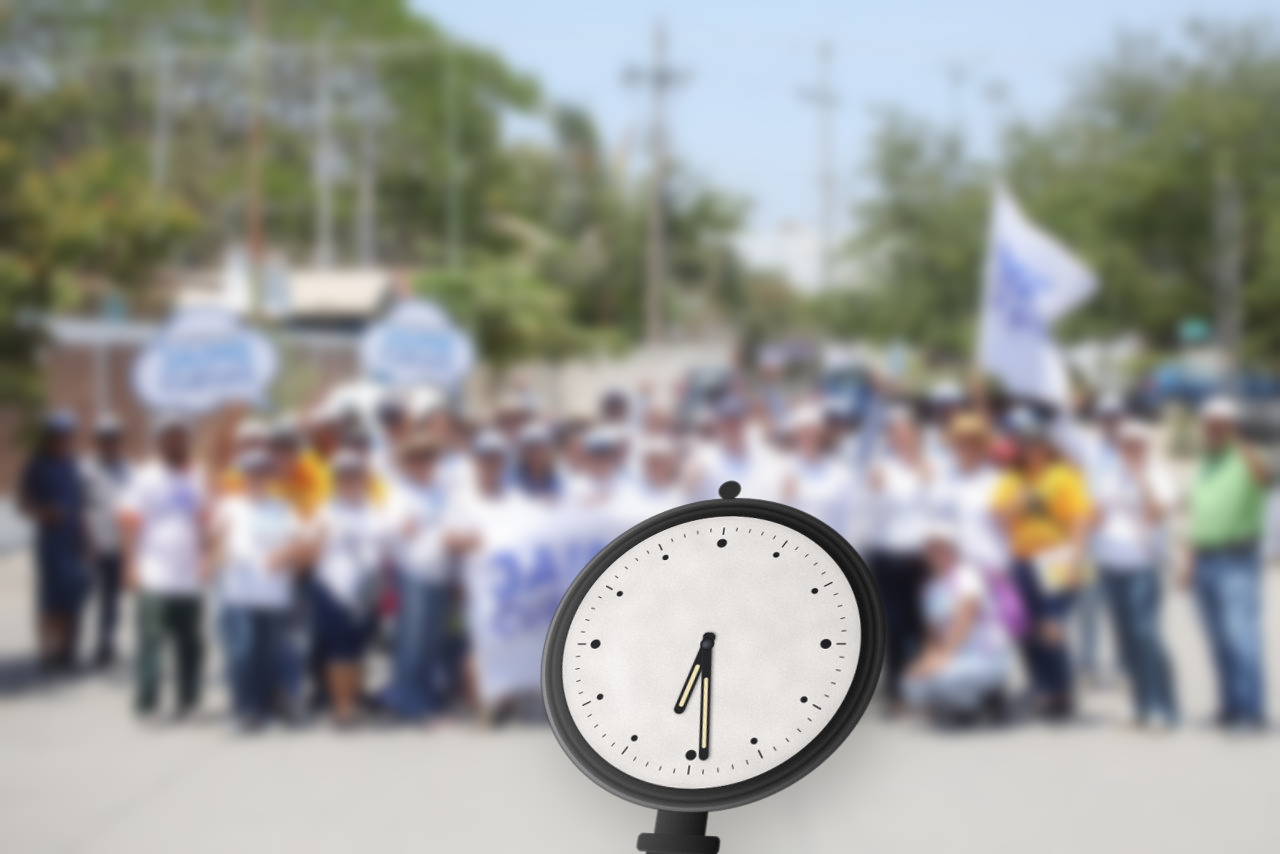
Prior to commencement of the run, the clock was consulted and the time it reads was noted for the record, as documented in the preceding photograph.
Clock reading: 6:29
